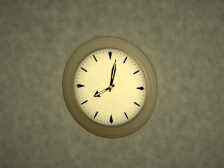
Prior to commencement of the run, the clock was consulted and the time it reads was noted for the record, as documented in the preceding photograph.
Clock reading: 8:02
